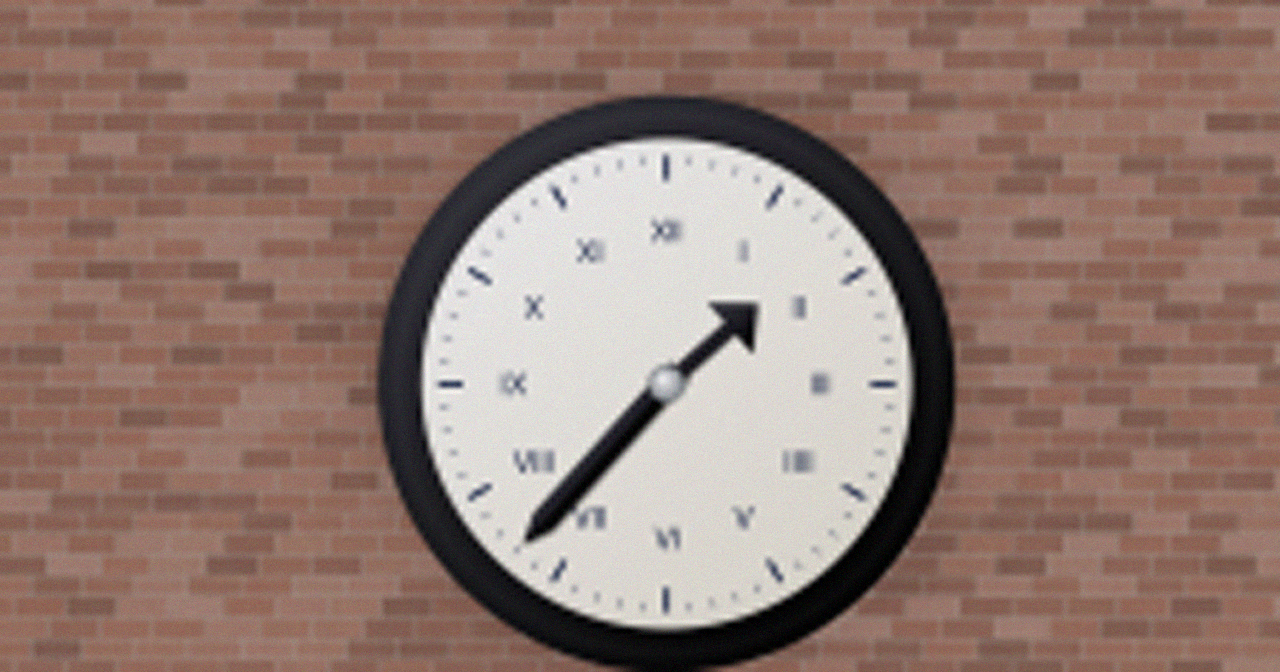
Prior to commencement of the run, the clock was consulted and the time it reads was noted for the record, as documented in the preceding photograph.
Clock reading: 1:37
